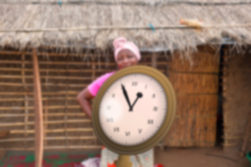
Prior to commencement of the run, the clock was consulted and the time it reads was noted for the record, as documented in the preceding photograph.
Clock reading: 12:55
